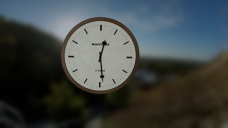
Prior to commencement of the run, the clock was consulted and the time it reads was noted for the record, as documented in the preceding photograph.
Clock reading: 12:29
